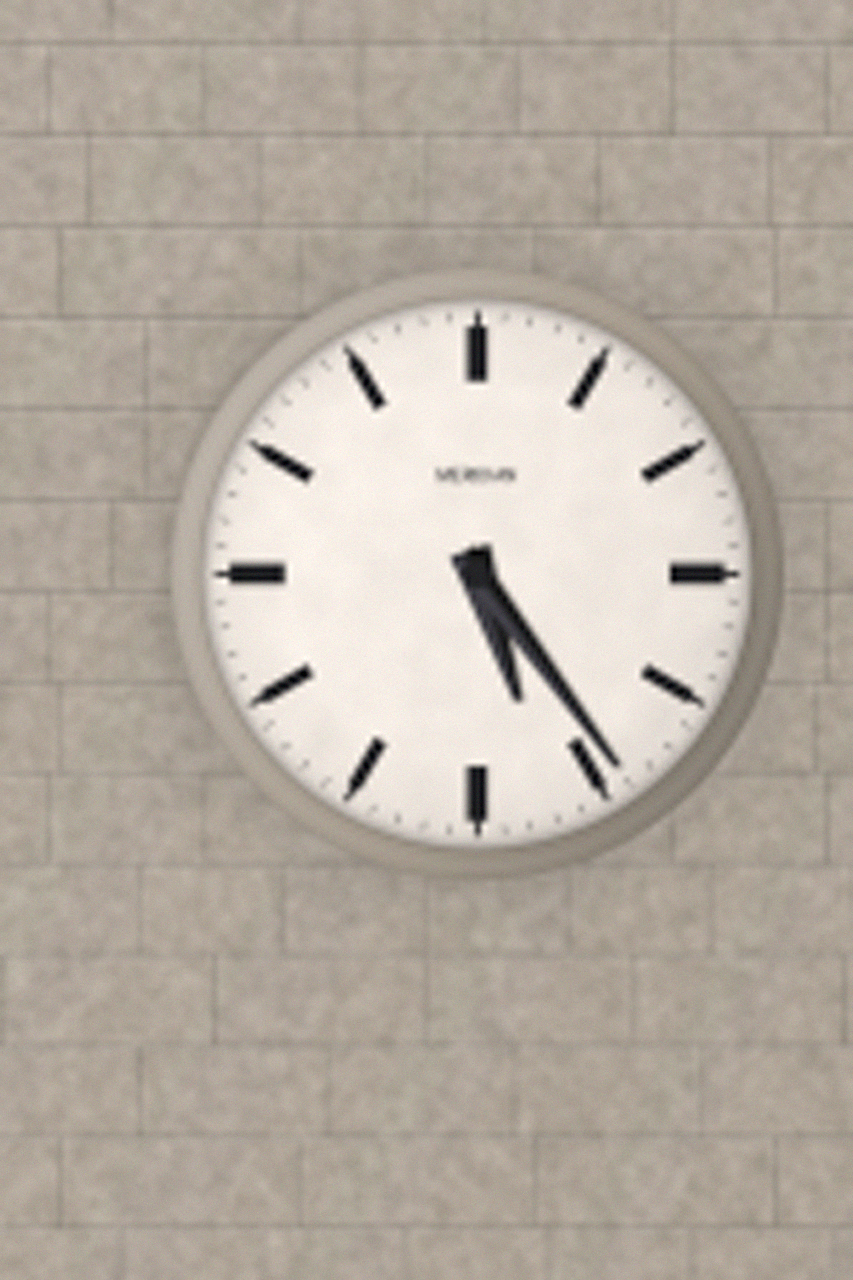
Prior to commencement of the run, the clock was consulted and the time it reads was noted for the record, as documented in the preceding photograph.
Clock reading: 5:24
